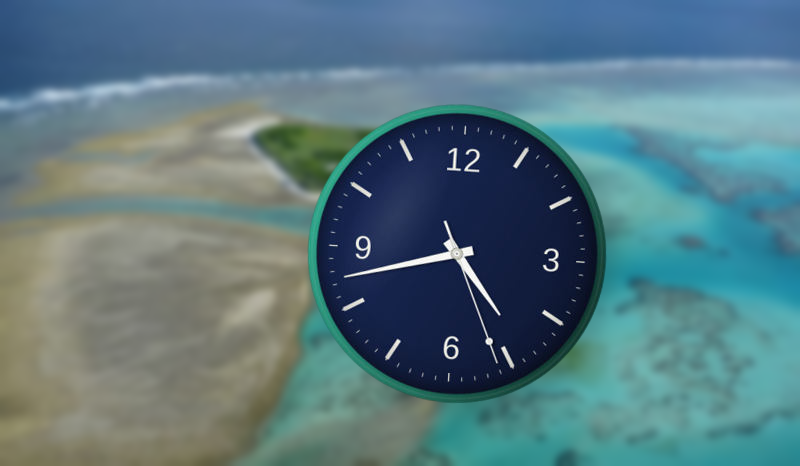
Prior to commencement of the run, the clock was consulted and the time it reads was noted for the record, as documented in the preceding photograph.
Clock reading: 4:42:26
